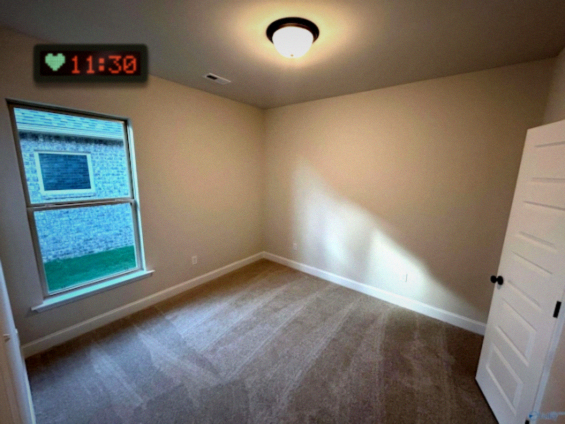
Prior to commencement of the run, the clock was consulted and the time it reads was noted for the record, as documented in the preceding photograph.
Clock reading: 11:30
